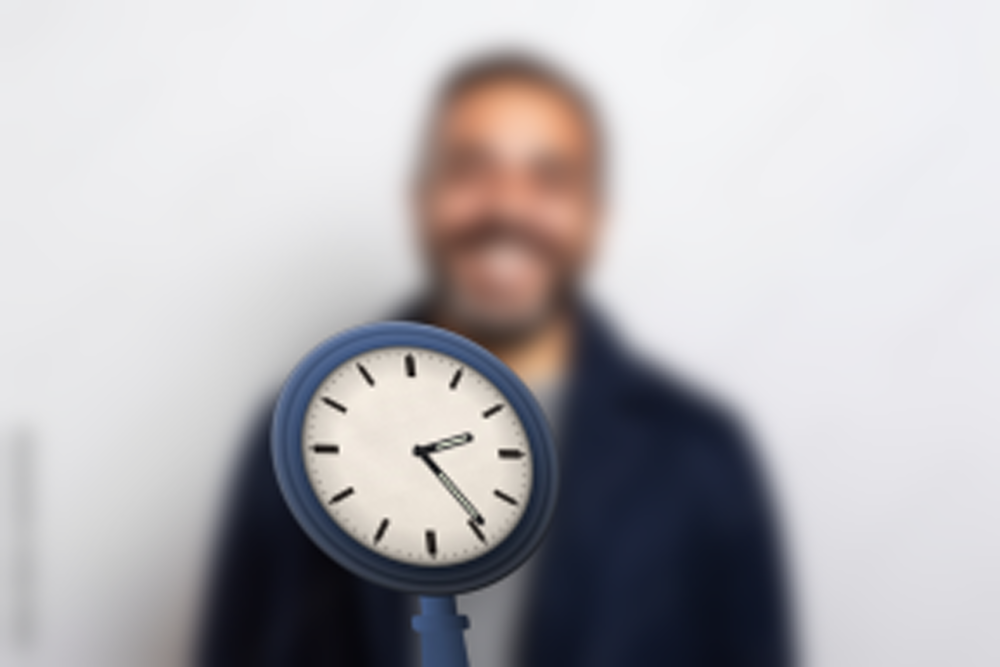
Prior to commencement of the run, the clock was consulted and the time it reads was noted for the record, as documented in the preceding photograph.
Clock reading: 2:24
